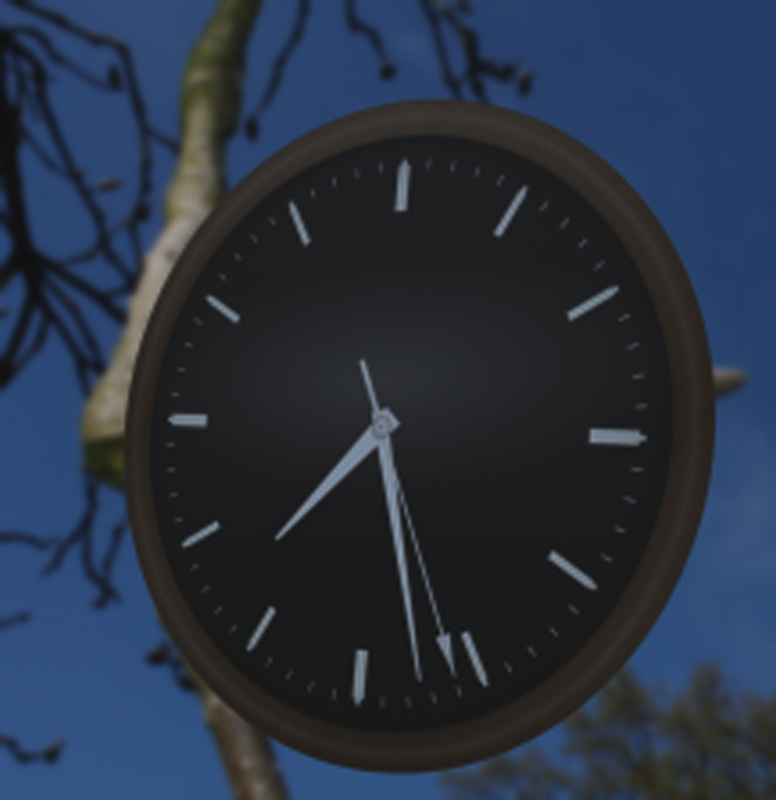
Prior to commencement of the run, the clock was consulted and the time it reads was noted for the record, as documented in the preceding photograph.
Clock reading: 7:27:26
